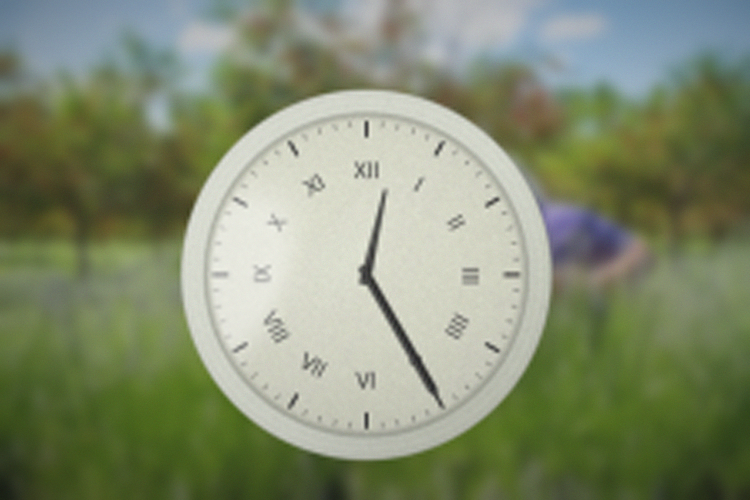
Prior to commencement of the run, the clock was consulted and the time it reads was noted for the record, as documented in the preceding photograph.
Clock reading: 12:25
